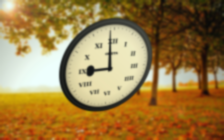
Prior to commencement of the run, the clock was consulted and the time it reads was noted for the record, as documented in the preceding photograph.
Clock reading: 8:59
